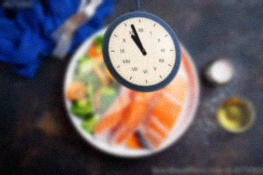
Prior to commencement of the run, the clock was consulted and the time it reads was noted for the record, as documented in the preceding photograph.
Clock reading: 10:57
